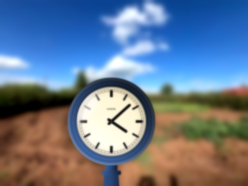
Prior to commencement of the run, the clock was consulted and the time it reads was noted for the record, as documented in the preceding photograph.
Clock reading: 4:08
